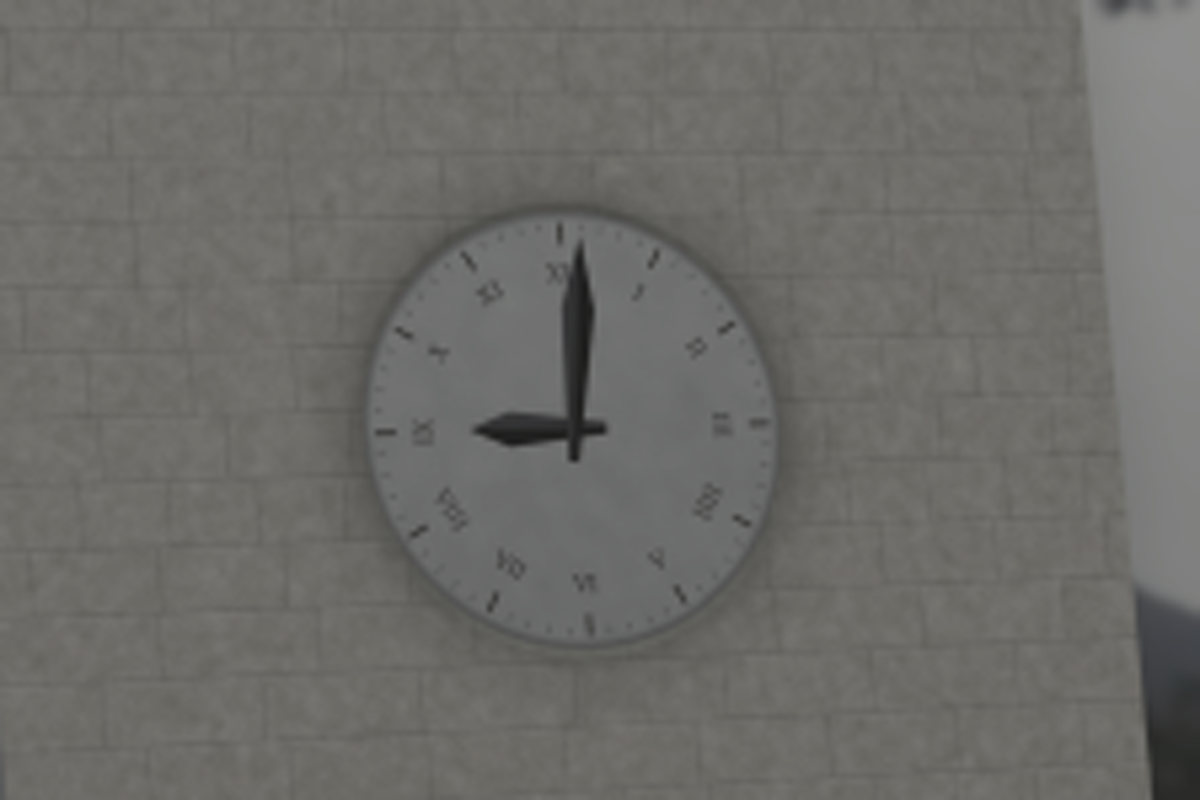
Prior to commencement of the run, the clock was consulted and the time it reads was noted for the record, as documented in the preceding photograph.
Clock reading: 9:01
